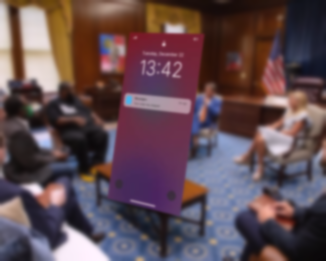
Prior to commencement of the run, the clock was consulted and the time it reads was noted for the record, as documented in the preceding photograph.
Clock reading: 13:42
